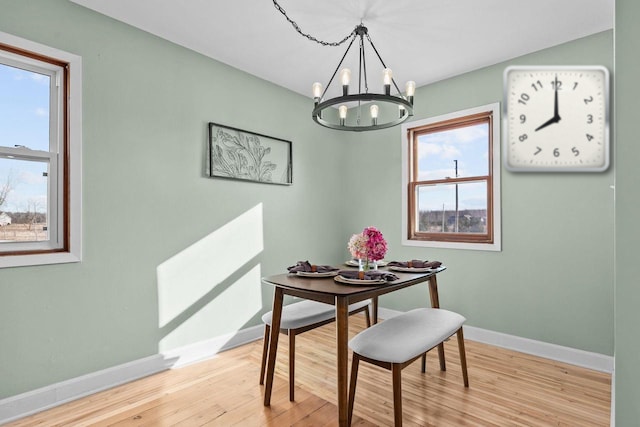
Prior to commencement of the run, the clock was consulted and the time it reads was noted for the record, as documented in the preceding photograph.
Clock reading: 8:00
